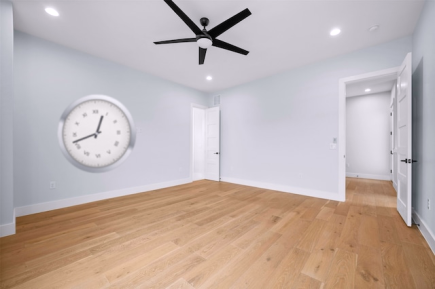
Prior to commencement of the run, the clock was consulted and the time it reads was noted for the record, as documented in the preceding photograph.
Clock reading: 12:42
